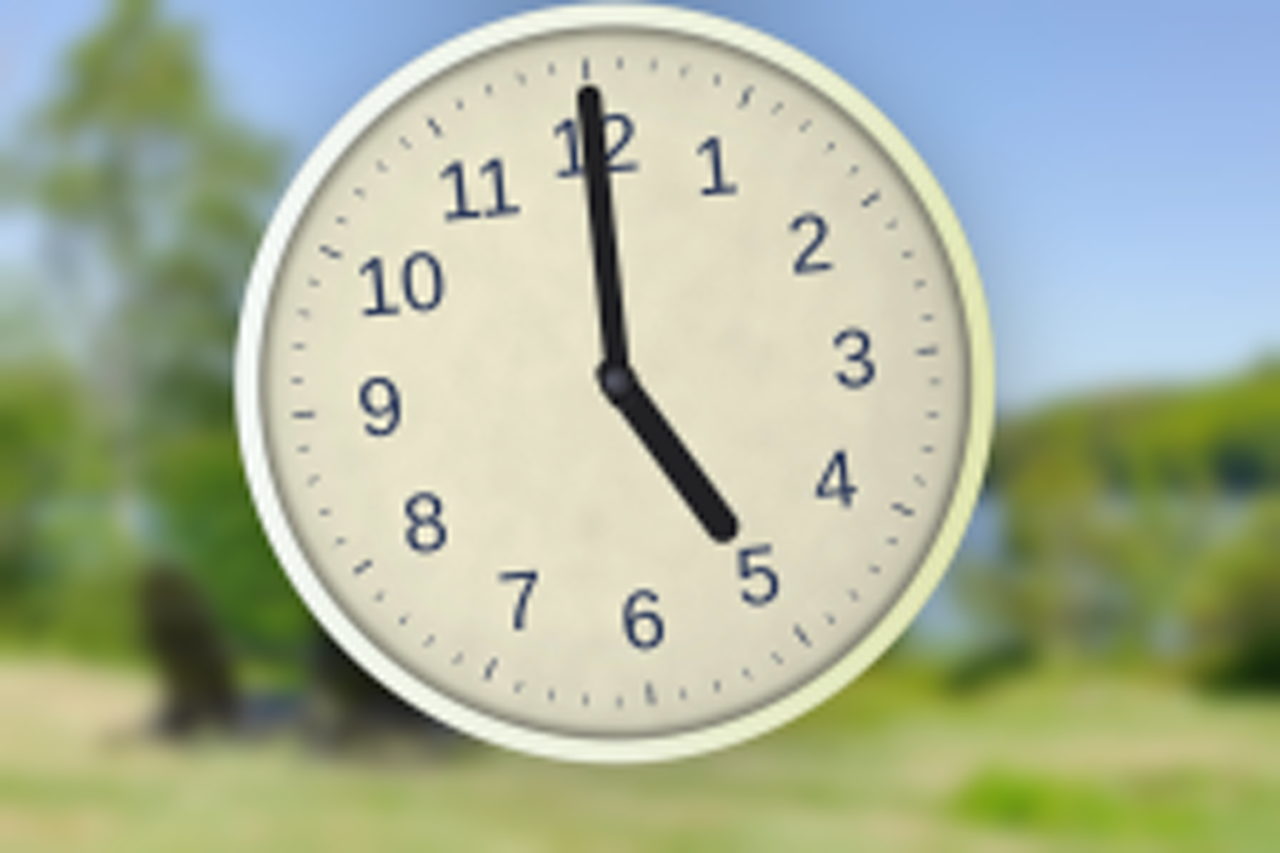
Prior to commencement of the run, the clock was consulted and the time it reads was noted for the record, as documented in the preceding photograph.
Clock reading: 5:00
